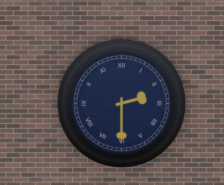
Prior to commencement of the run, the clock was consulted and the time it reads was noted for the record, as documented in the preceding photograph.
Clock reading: 2:30
